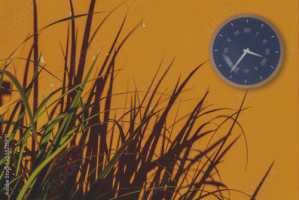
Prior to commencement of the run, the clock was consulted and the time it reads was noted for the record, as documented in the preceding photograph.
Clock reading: 3:36
